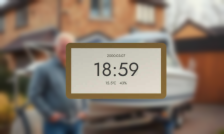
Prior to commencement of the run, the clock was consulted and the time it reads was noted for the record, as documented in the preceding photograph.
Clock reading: 18:59
